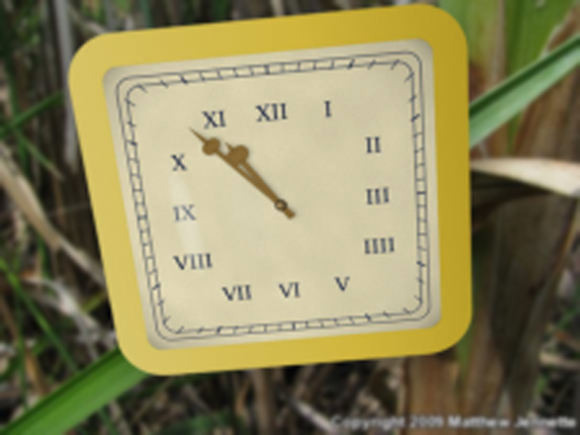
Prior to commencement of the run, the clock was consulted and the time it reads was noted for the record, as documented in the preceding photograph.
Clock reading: 10:53
